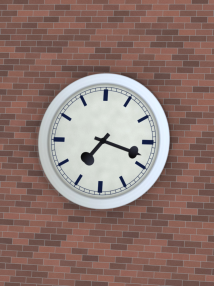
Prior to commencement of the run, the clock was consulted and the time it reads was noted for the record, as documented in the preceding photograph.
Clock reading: 7:18
